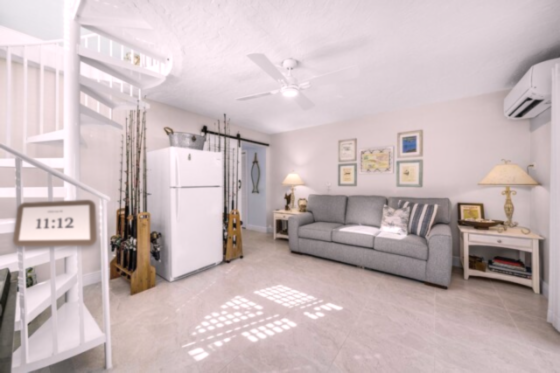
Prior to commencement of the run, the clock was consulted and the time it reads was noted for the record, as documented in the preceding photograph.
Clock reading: 11:12
